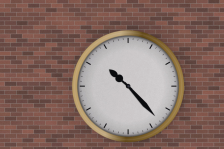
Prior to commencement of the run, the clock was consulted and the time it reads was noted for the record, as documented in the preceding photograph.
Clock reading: 10:23
